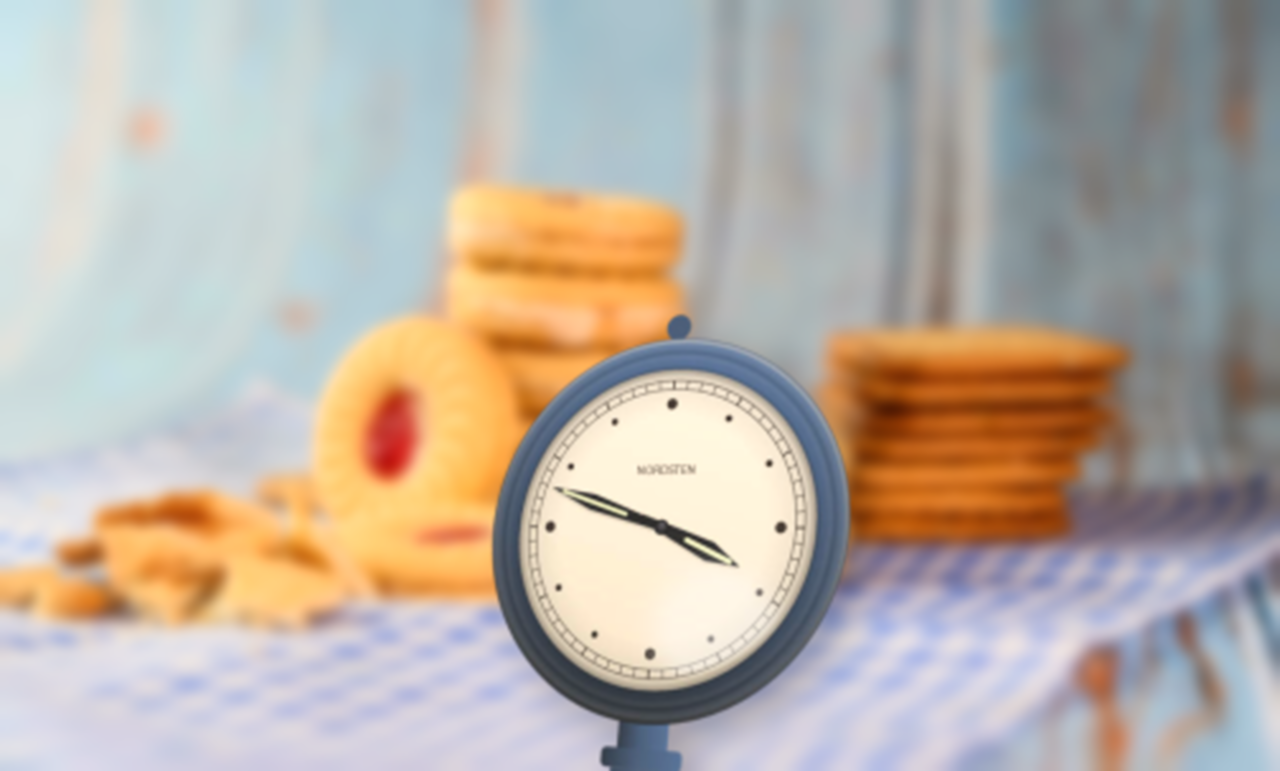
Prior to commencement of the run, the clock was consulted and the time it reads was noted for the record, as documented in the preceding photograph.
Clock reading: 3:48
